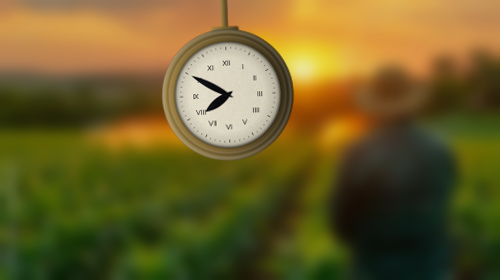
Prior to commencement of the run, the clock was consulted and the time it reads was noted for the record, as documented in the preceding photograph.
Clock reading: 7:50
